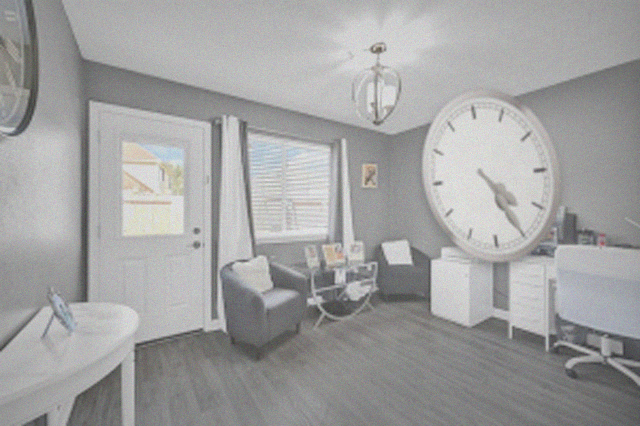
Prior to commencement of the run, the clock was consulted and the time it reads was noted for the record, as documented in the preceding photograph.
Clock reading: 4:25
